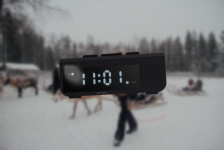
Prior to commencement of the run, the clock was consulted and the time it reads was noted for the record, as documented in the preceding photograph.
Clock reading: 11:01
